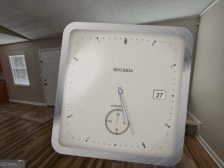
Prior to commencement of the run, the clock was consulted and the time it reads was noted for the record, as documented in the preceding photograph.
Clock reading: 5:26
